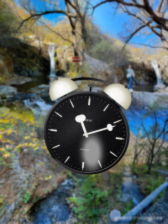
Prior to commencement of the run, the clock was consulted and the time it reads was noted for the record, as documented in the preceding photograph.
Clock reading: 11:11
